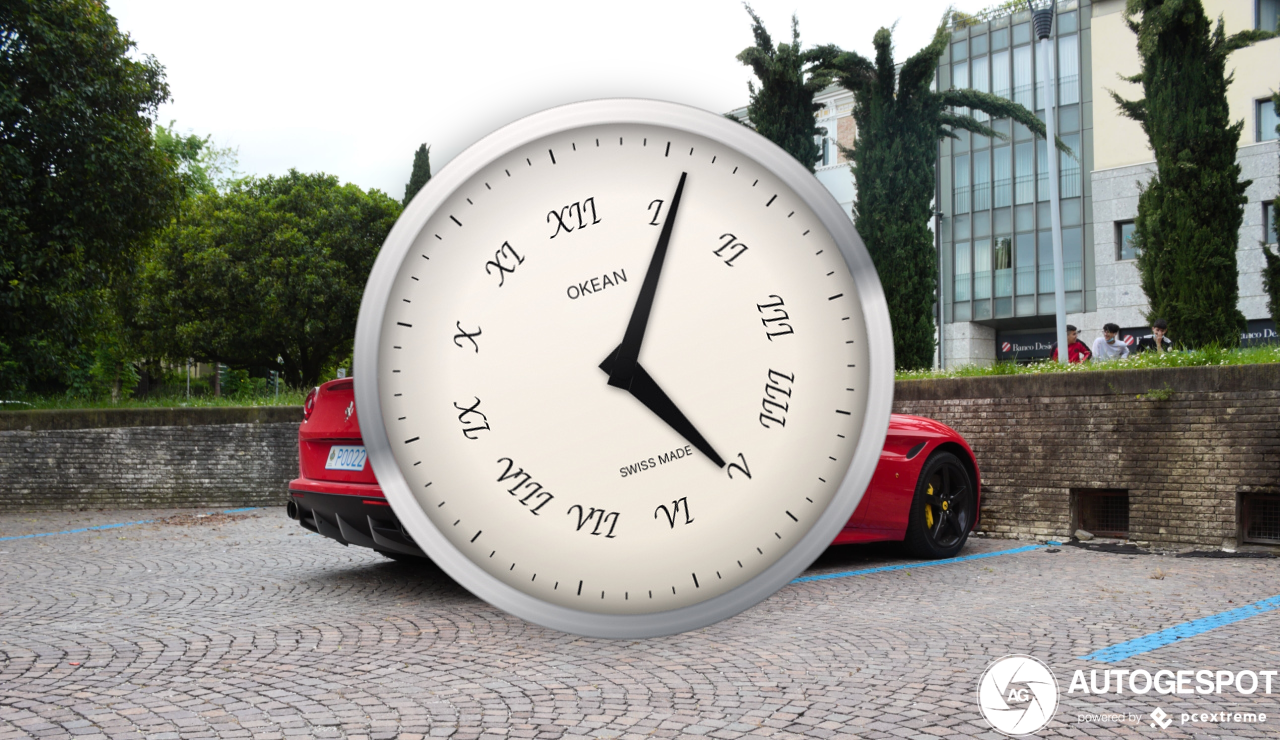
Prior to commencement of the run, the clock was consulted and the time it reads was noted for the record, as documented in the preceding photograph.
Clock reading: 5:06
